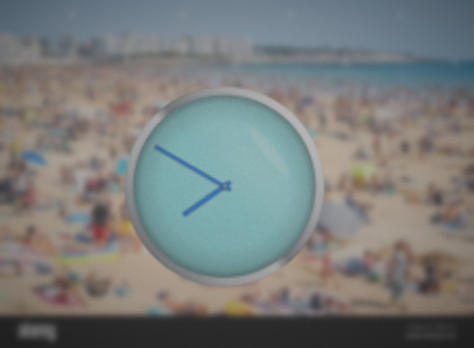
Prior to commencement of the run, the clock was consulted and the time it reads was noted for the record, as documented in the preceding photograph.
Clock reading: 7:50
